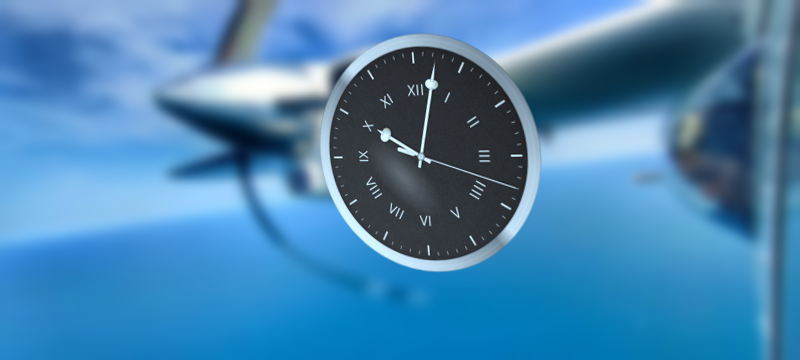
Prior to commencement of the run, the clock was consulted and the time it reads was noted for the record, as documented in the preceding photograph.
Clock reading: 10:02:18
